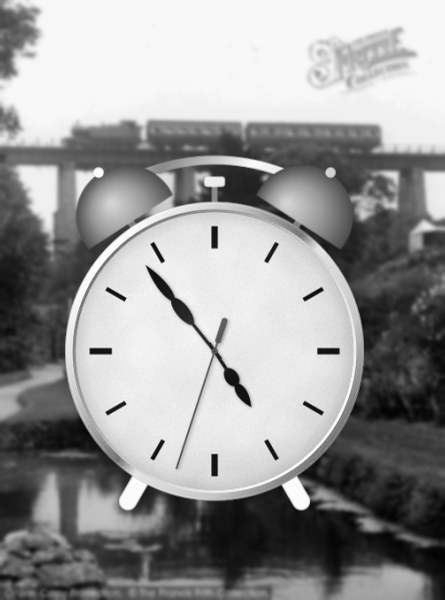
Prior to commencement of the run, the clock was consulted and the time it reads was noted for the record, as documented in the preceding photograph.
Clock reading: 4:53:33
